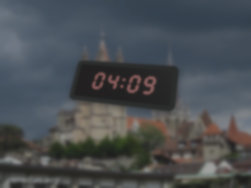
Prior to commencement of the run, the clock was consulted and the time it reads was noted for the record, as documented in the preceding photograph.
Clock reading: 4:09
